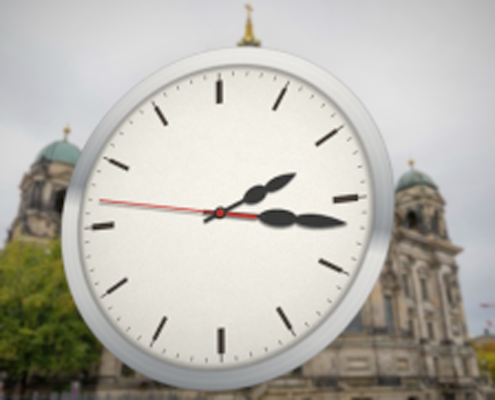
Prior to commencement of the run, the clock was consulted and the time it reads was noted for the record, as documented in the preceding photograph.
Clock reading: 2:16:47
